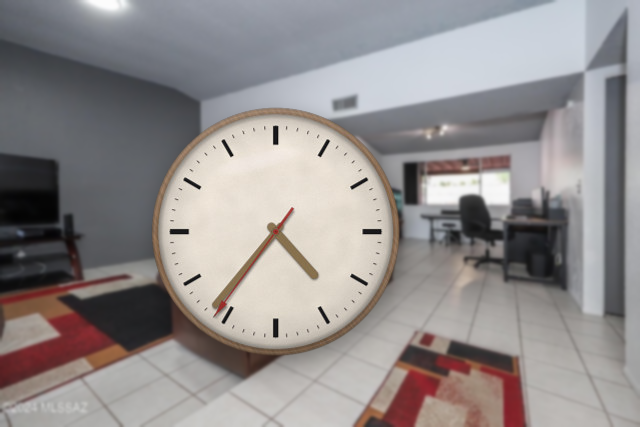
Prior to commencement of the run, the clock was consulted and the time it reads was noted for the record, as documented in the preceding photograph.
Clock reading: 4:36:36
